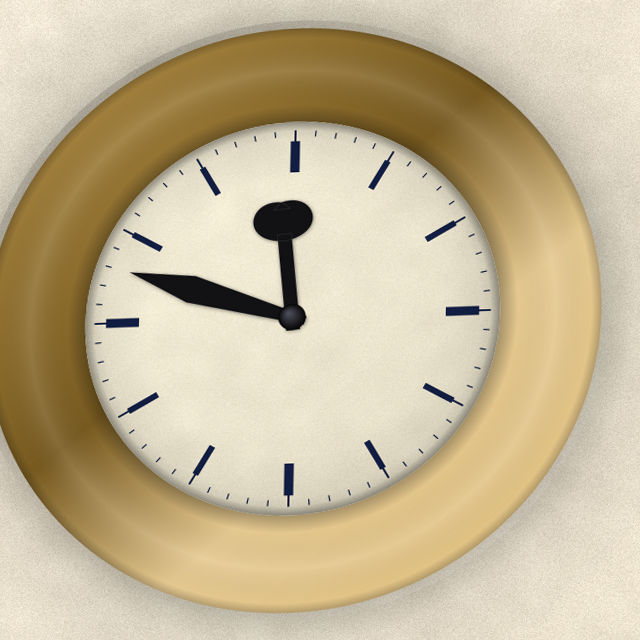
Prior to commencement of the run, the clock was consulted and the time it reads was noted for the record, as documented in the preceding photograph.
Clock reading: 11:48
